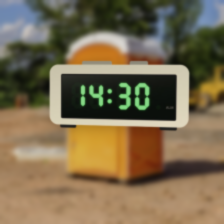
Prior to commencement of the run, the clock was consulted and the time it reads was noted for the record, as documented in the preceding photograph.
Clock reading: 14:30
